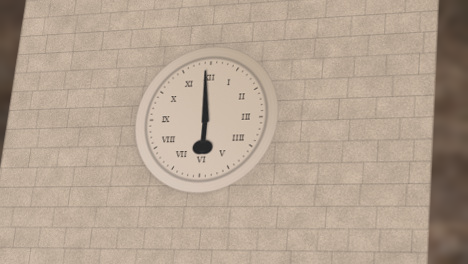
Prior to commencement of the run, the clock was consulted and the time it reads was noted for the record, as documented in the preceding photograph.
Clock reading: 5:59
